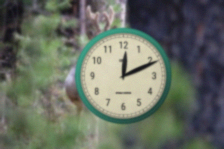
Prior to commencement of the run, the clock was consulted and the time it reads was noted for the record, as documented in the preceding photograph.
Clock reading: 12:11
